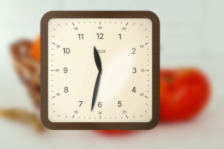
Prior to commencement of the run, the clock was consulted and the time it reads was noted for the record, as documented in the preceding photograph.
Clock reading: 11:32
